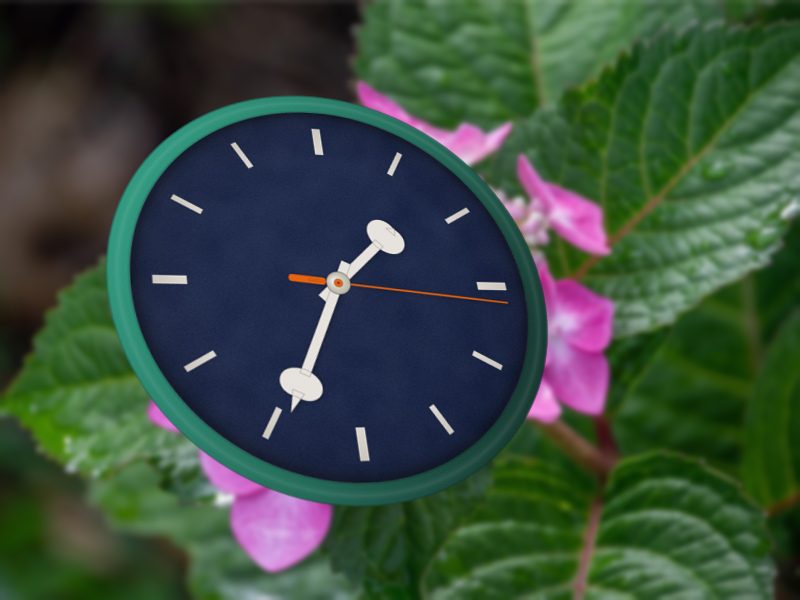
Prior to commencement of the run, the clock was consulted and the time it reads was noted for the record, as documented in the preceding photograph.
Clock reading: 1:34:16
